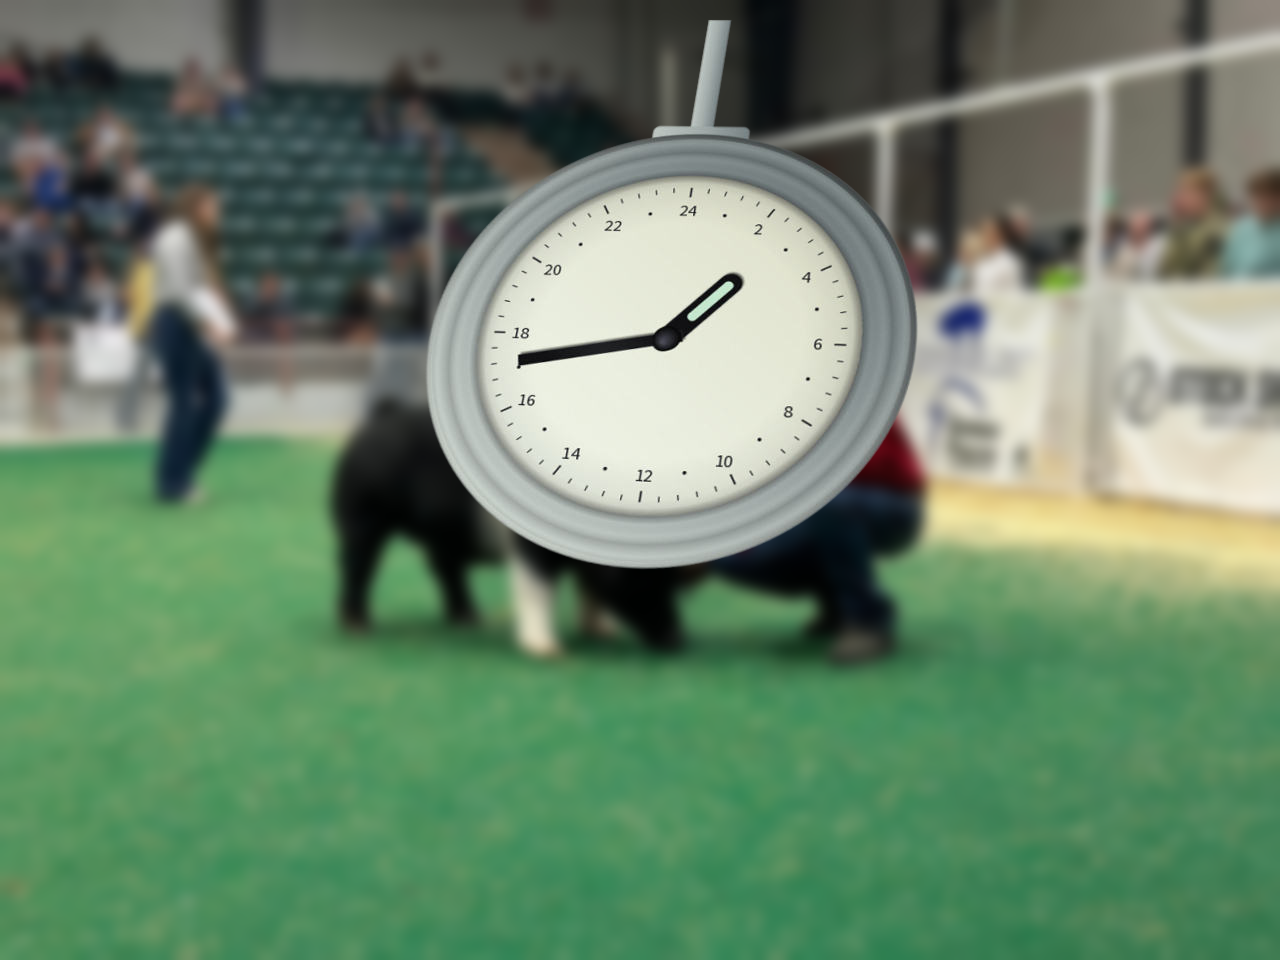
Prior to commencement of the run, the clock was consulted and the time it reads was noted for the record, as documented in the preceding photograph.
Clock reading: 2:43
